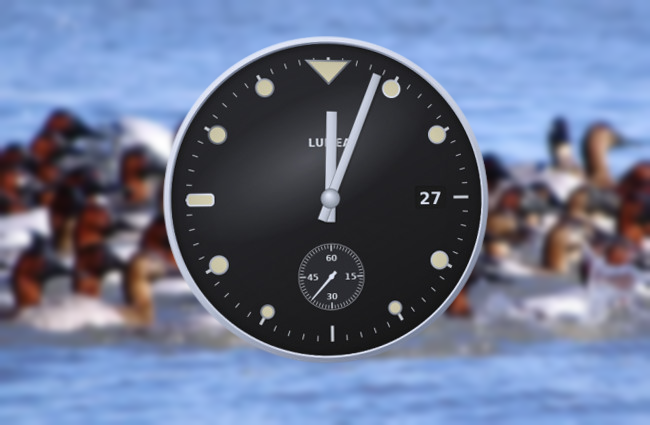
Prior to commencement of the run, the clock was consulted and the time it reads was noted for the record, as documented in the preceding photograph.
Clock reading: 12:03:37
